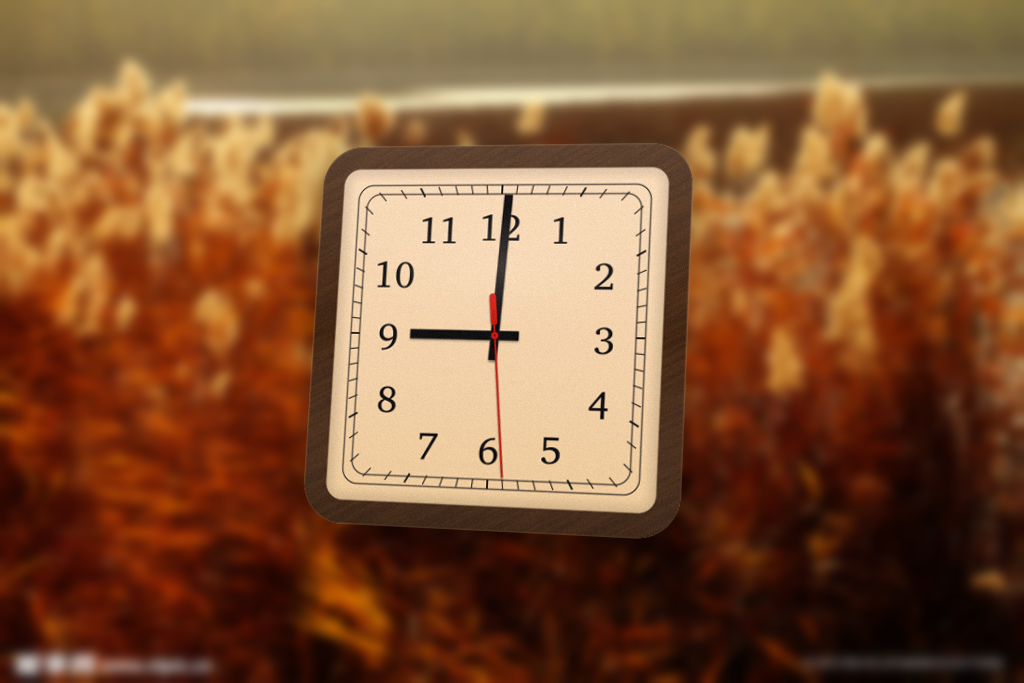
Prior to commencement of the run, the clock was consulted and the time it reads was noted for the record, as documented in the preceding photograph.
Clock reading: 9:00:29
